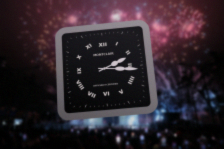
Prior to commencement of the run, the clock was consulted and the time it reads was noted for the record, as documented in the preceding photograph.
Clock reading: 2:16
